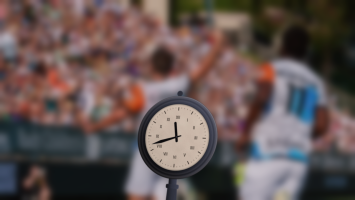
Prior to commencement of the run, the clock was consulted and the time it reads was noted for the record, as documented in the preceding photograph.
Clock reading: 11:42
